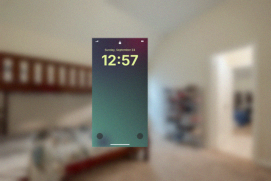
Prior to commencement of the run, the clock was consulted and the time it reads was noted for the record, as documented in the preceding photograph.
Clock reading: 12:57
